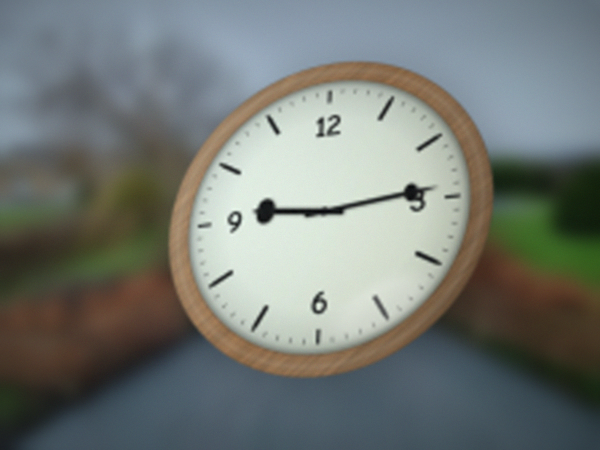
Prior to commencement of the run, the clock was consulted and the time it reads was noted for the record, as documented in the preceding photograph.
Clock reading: 9:14
